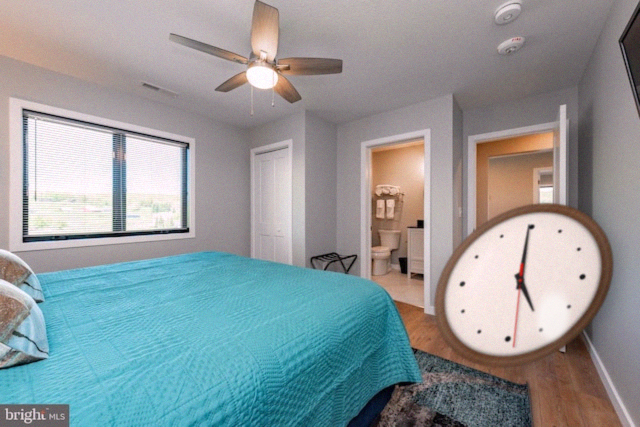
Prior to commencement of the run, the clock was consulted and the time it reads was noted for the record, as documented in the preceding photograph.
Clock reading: 4:59:29
